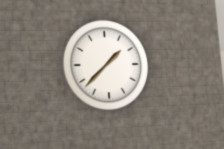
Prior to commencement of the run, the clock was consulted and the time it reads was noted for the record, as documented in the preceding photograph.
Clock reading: 1:38
